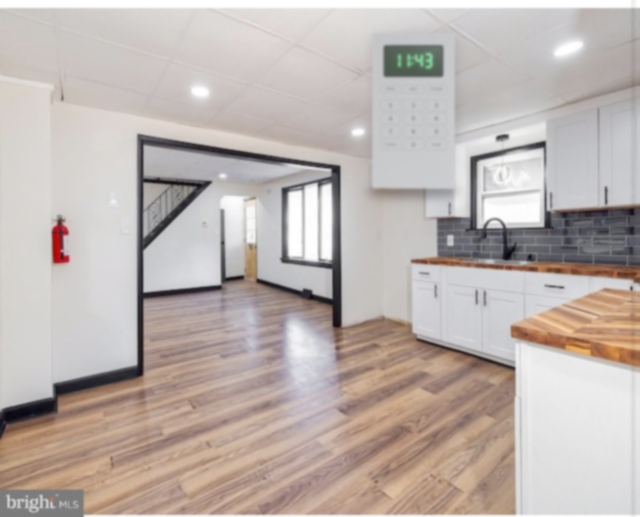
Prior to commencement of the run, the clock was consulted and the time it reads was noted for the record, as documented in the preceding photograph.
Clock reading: 11:43
